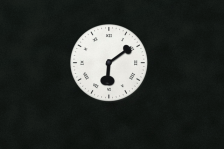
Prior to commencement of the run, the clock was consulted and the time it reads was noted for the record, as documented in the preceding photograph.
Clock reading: 6:09
